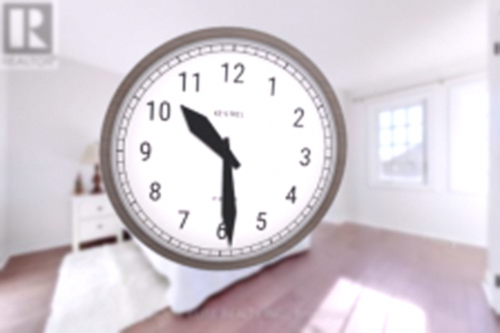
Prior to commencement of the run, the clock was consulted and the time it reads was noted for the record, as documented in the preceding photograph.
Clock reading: 10:29
